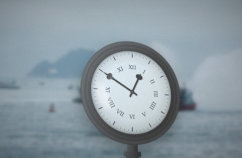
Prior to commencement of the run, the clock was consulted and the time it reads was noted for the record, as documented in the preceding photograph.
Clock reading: 12:50
